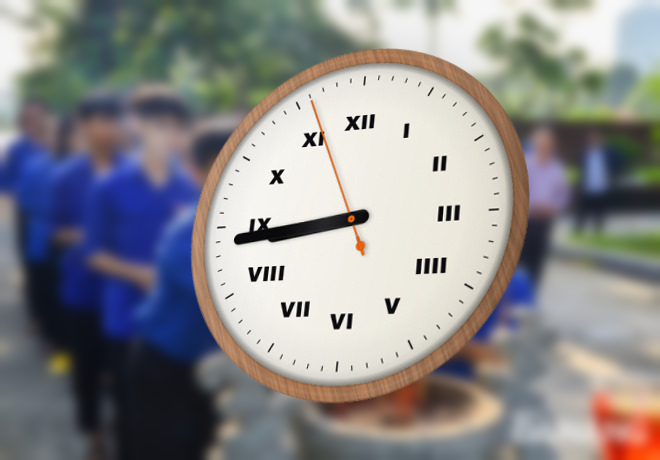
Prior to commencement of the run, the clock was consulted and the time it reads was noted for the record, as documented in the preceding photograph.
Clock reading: 8:43:56
